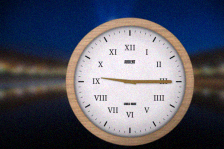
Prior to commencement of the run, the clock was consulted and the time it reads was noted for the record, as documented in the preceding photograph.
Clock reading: 9:15
